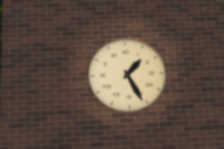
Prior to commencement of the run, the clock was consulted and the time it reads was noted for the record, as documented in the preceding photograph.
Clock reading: 1:26
